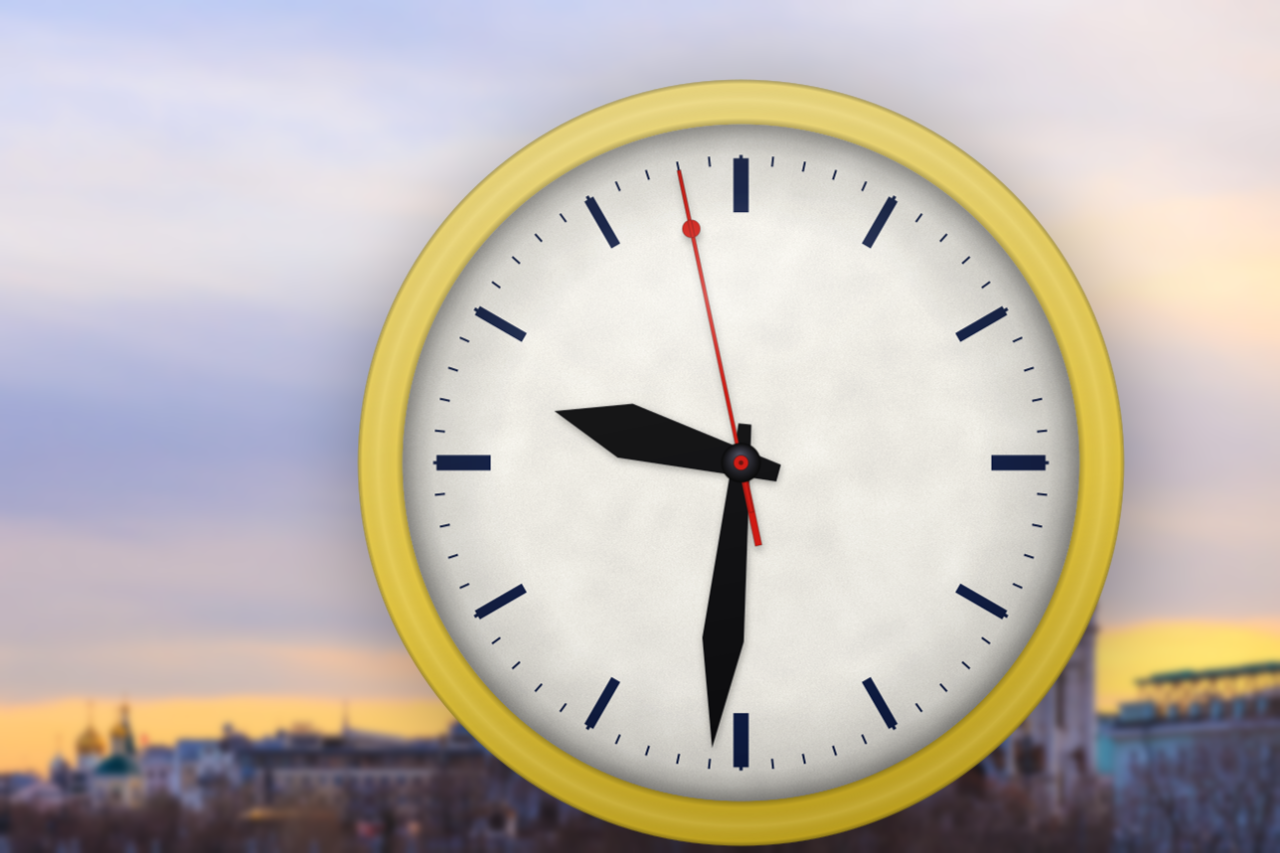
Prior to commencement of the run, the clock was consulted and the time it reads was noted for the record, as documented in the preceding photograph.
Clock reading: 9:30:58
